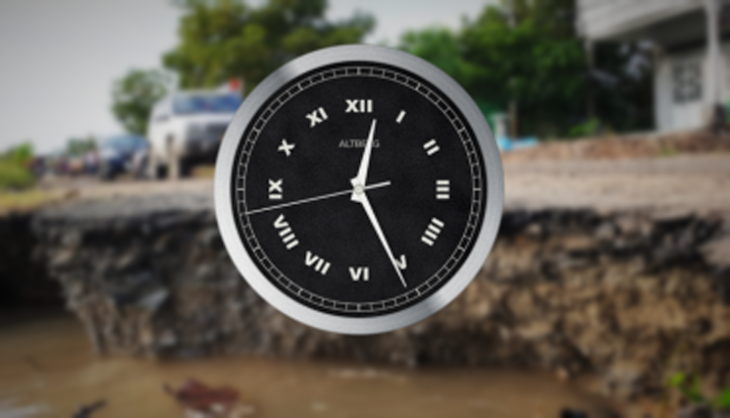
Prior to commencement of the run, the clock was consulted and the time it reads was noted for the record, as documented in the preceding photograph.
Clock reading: 12:25:43
